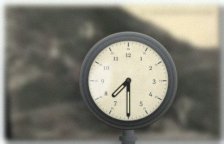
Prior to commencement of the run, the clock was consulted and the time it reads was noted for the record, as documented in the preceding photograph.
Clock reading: 7:30
